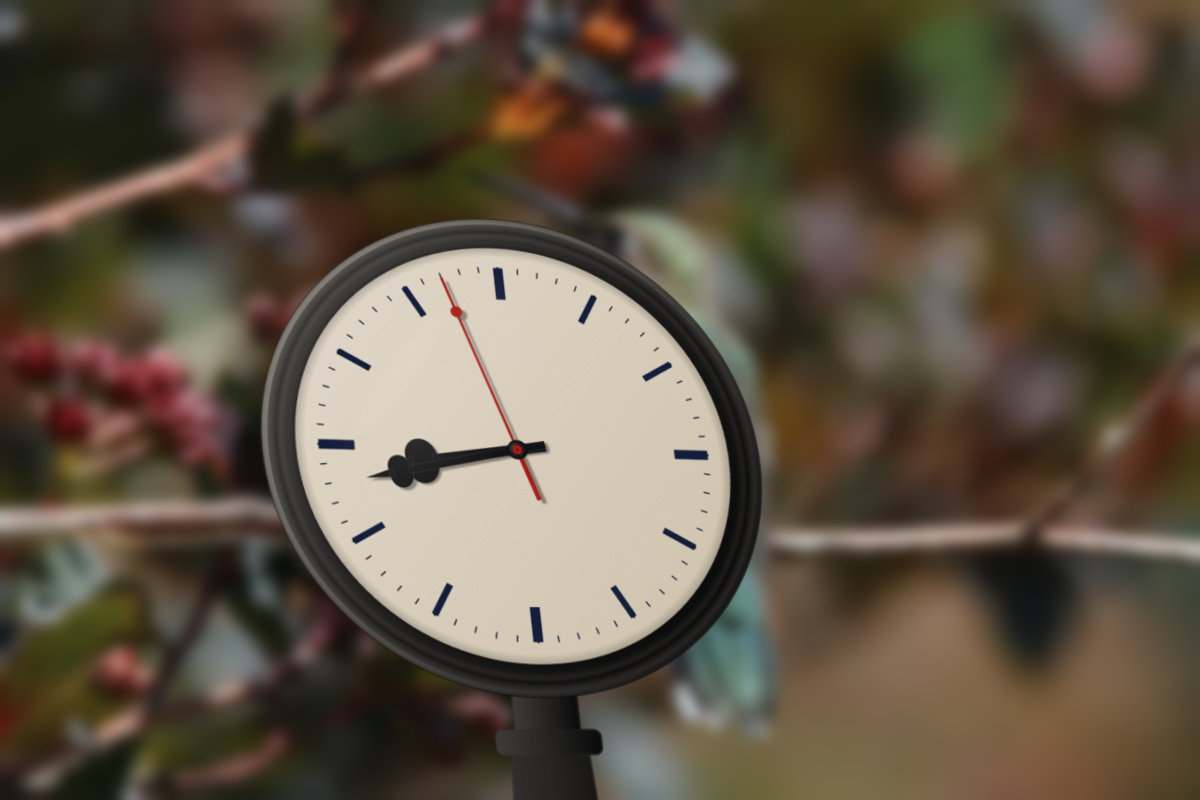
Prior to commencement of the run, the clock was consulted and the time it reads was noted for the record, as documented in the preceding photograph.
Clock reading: 8:42:57
